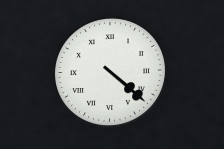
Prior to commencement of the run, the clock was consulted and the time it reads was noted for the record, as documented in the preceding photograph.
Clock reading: 4:22
